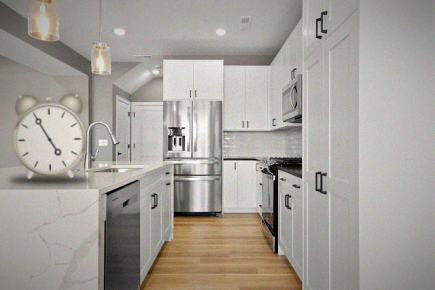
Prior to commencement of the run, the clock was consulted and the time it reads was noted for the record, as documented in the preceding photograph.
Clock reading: 4:55
